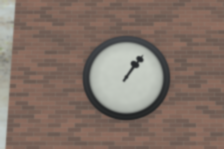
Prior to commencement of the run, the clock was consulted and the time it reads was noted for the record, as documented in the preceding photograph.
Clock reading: 1:06
